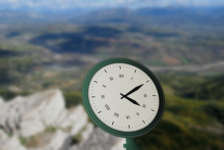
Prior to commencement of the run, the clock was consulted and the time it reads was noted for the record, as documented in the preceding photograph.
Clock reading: 4:10
